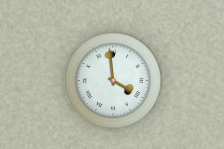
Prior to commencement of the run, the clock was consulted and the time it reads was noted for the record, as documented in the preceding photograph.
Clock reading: 3:59
